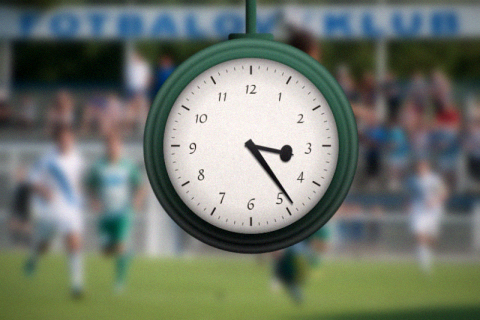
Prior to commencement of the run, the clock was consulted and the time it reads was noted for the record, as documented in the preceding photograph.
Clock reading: 3:24
